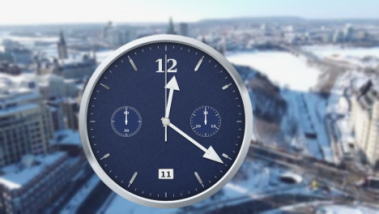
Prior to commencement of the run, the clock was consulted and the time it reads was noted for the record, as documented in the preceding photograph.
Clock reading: 12:21
